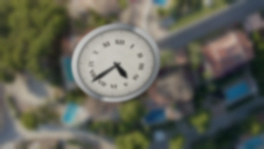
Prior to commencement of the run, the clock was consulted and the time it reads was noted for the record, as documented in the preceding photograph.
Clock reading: 4:38
